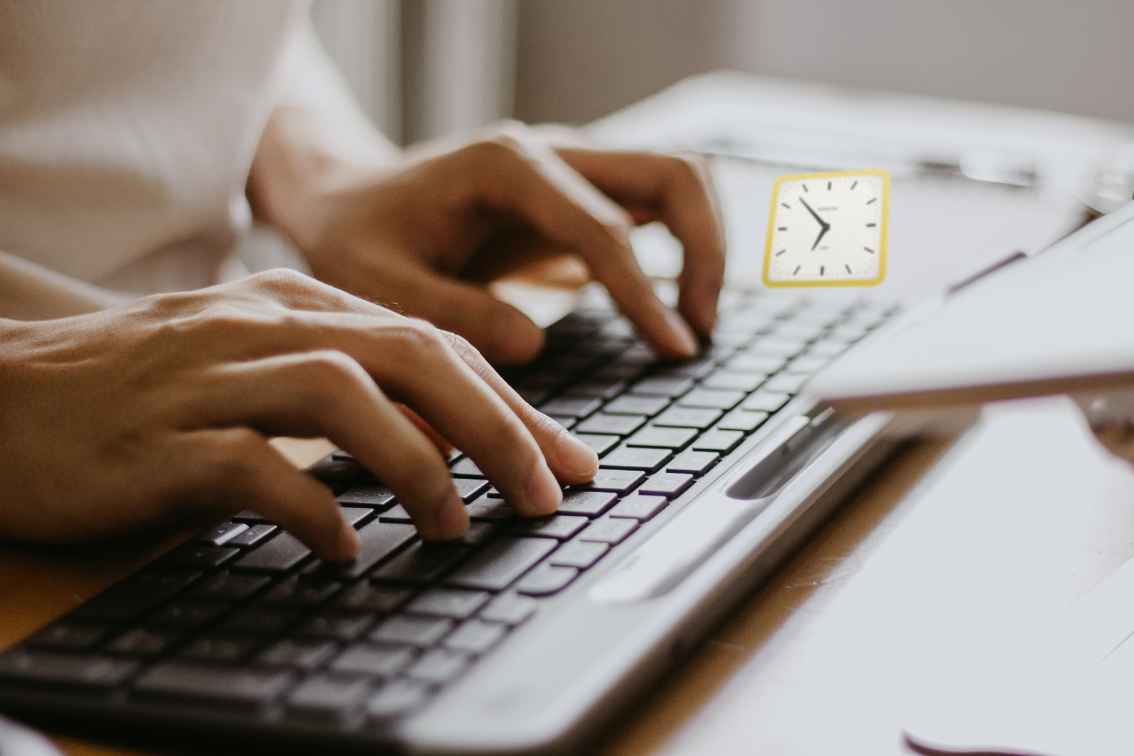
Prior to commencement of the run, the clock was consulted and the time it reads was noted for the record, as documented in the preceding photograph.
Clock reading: 6:53
